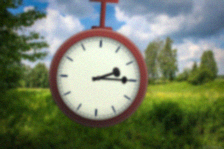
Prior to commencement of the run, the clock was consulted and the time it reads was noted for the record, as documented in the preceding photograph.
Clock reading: 2:15
